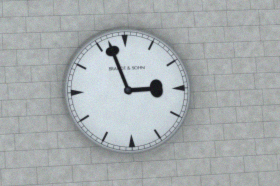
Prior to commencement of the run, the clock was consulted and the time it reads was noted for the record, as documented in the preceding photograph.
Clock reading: 2:57
